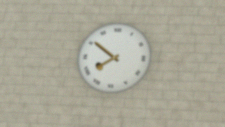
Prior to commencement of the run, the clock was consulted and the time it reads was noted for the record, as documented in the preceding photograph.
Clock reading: 7:51
